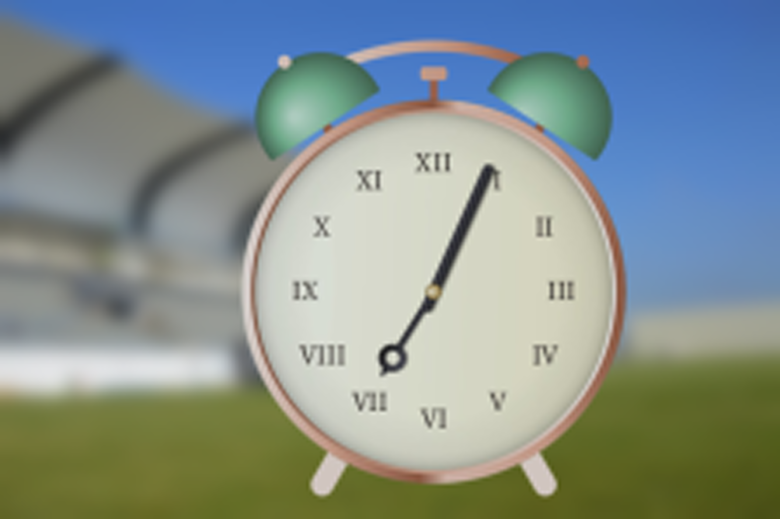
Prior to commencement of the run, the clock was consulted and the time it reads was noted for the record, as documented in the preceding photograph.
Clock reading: 7:04
